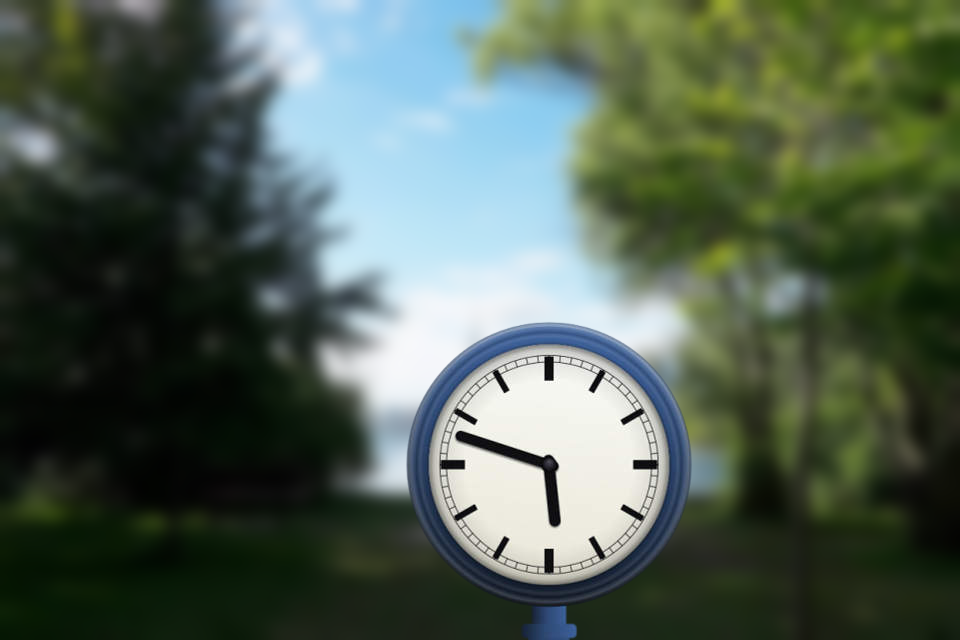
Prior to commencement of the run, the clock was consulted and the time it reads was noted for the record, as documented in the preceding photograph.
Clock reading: 5:48
